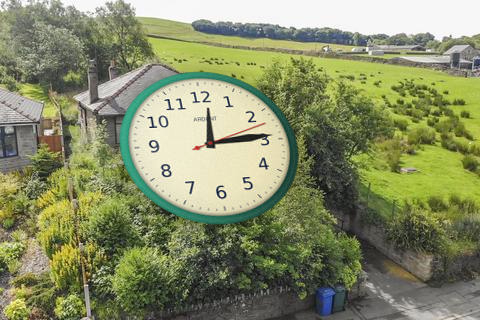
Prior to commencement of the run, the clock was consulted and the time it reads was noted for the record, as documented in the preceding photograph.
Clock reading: 12:14:12
